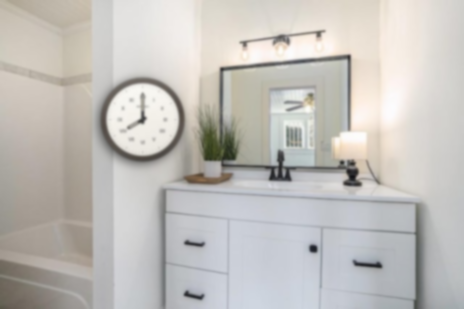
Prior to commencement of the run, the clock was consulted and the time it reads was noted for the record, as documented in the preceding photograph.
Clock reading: 8:00
